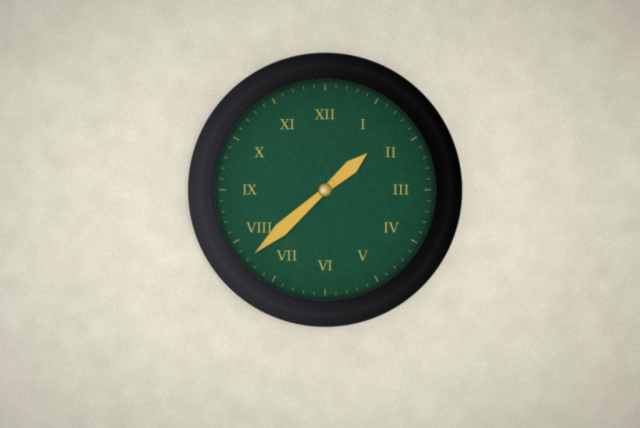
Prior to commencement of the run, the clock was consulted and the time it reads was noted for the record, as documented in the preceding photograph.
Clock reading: 1:38
